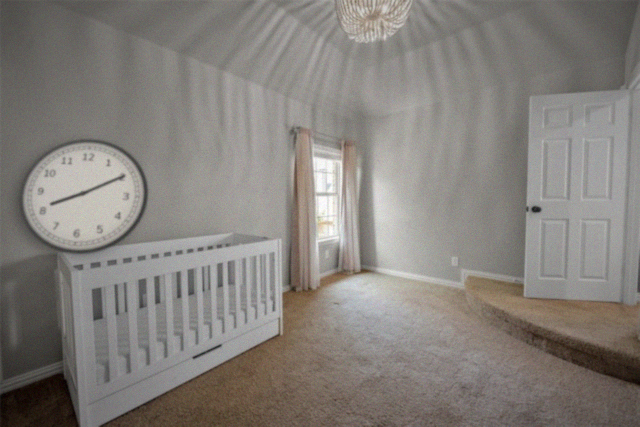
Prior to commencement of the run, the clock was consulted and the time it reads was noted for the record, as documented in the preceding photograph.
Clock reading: 8:10
